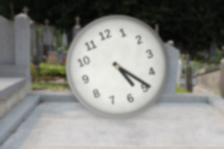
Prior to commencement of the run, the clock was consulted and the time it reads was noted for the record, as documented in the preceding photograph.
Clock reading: 5:24
